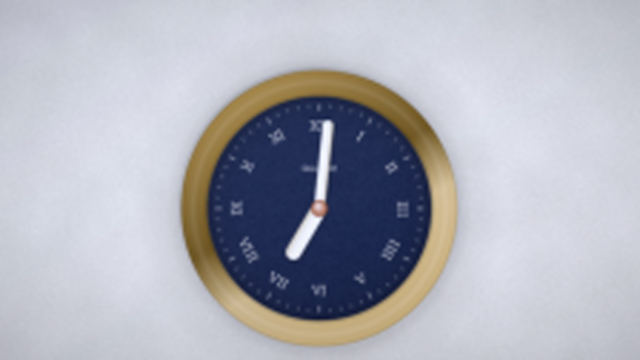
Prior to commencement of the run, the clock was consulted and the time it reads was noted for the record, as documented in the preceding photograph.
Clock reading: 7:01
